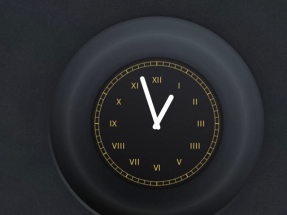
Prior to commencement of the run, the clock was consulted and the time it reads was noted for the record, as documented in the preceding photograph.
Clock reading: 12:57
